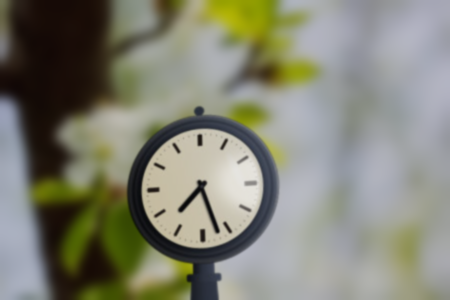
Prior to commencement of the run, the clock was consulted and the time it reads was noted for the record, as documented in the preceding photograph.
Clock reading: 7:27
